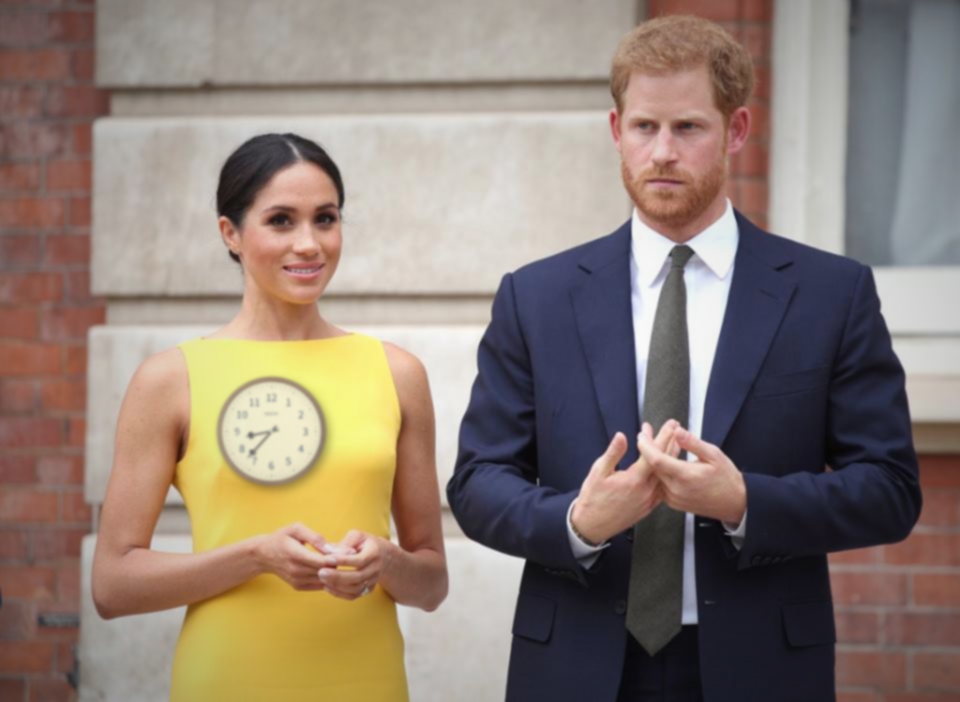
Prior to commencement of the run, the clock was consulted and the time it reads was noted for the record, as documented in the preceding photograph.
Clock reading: 8:37
